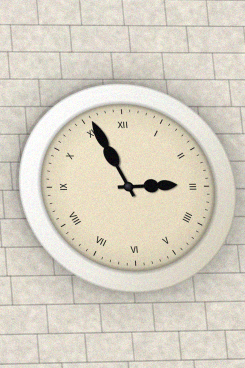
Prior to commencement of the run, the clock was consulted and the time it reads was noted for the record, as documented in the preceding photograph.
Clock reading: 2:56
